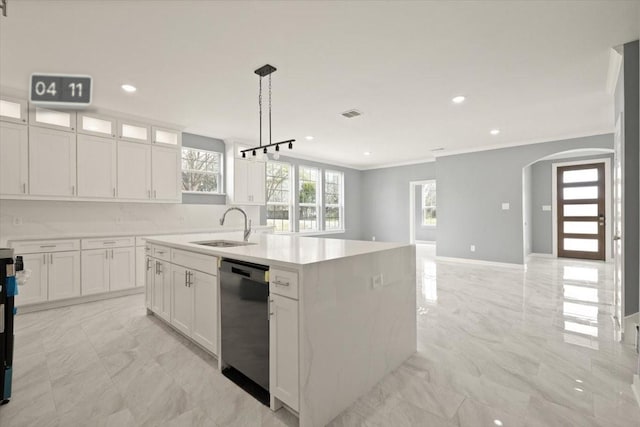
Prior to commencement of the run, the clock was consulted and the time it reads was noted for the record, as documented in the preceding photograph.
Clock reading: 4:11
